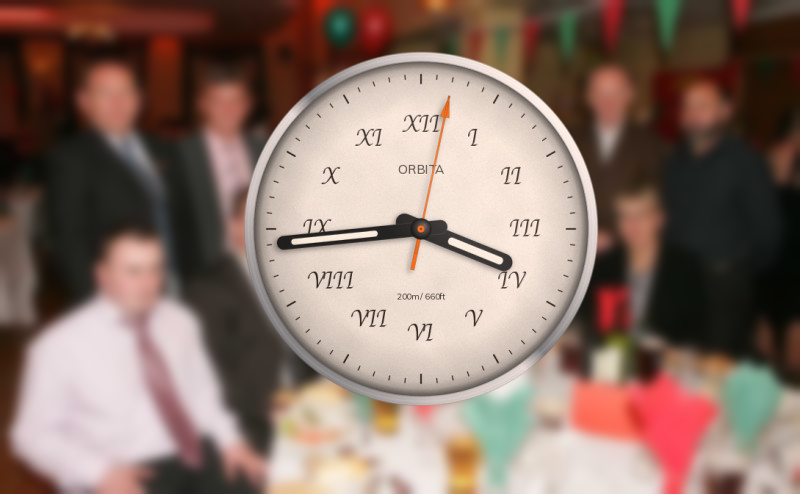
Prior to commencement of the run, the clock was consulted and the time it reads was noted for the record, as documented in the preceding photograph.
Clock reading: 3:44:02
